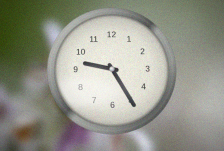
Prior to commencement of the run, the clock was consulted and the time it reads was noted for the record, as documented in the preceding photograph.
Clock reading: 9:25
